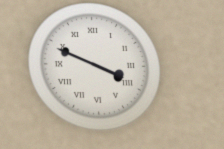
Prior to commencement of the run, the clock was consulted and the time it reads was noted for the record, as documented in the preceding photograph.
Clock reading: 3:49
